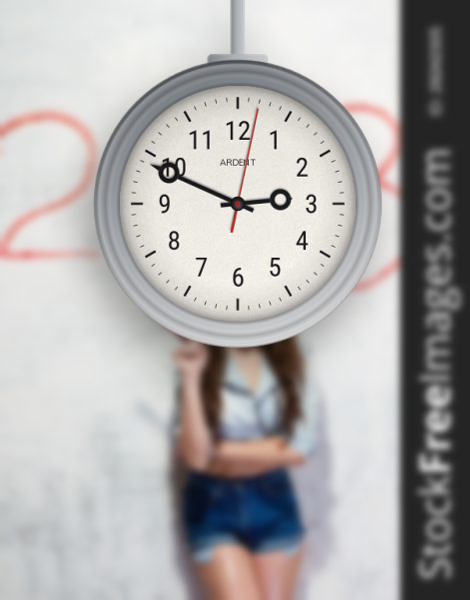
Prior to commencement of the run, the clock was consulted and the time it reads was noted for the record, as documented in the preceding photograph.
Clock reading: 2:49:02
